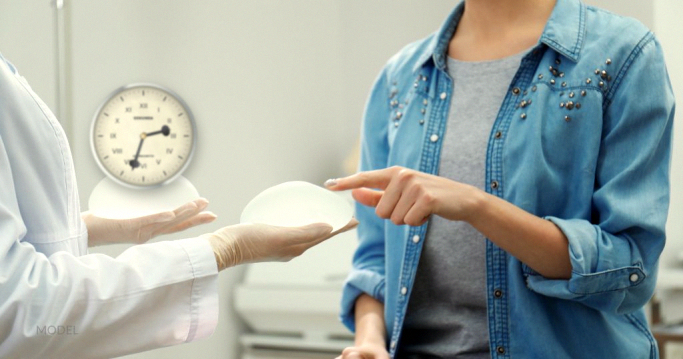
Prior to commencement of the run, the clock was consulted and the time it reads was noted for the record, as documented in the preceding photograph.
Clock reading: 2:33
